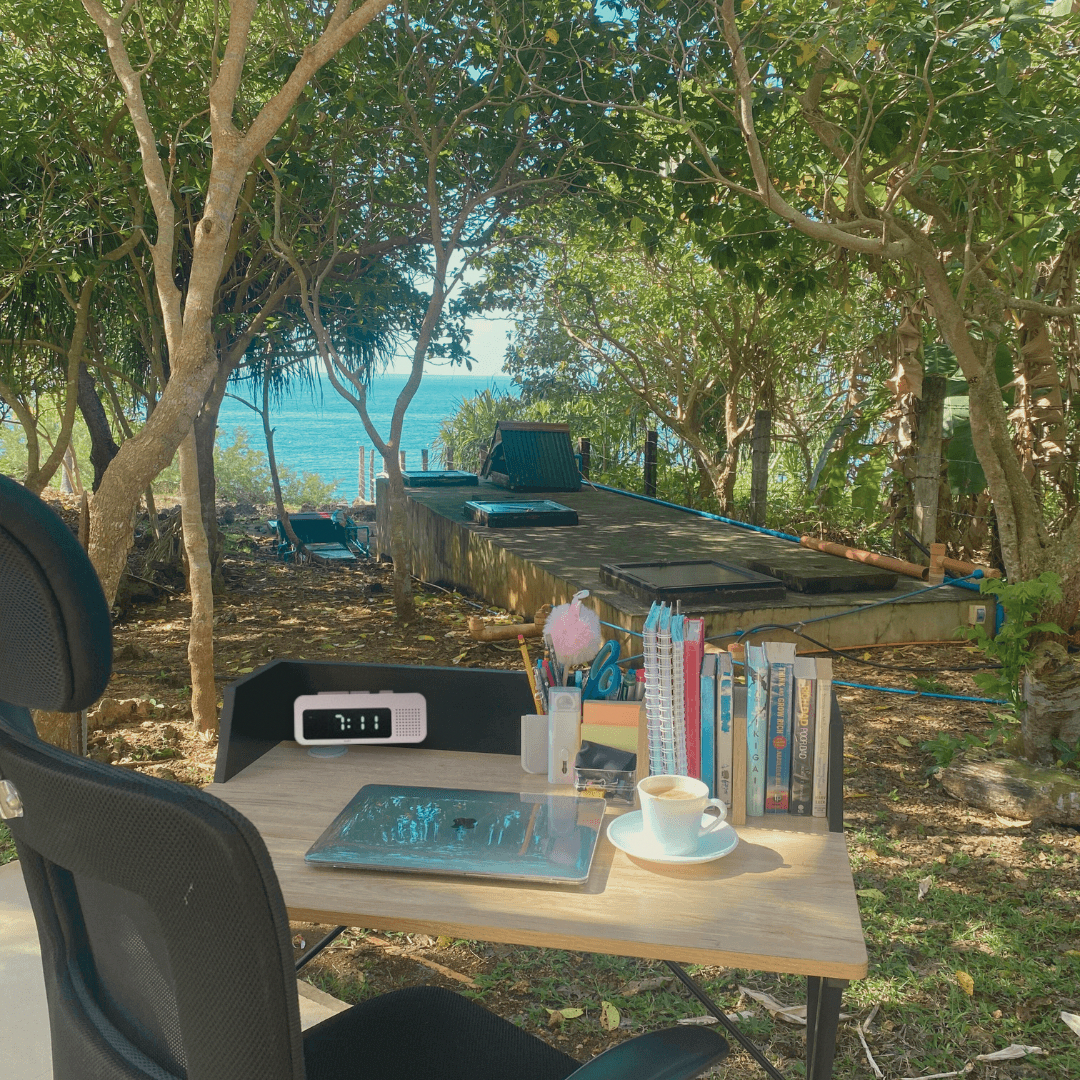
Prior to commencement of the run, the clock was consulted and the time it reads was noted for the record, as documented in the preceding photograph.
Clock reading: 7:11
